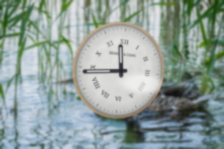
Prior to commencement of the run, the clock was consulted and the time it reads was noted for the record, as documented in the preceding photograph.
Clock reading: 11:44
